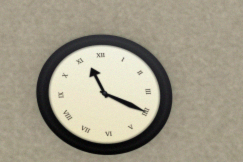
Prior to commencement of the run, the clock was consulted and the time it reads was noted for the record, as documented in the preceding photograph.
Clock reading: 11:20
